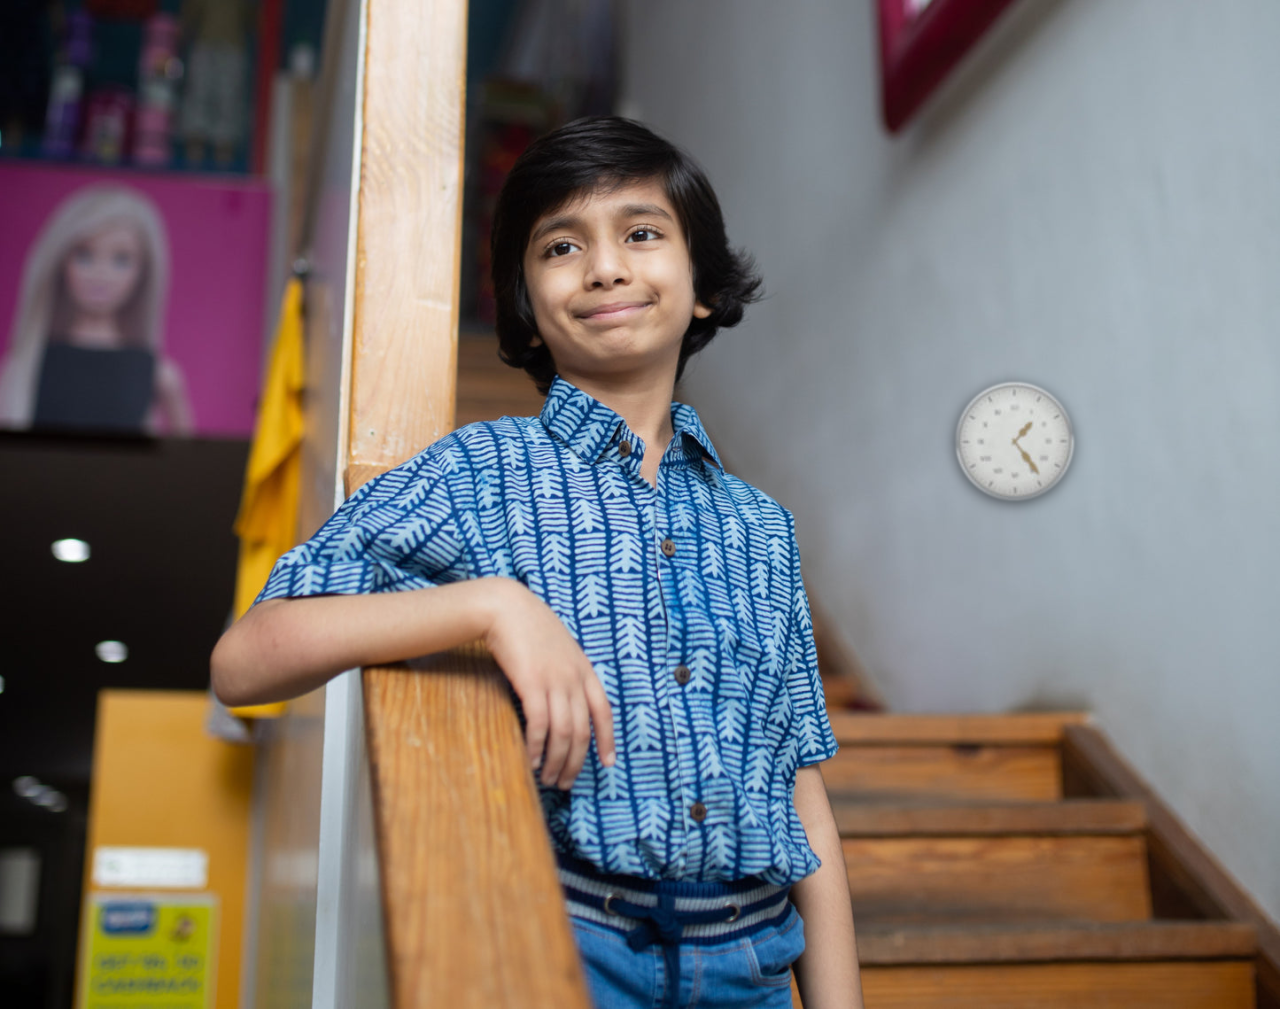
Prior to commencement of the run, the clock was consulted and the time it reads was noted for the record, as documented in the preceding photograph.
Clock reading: 1:24
